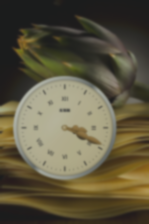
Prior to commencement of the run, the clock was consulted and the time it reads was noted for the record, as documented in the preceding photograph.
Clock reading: 3:19
